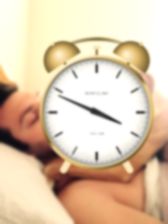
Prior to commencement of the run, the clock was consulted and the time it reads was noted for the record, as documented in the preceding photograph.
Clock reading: 3:49
